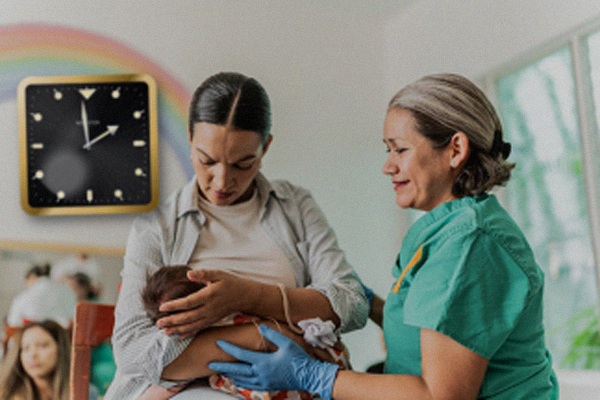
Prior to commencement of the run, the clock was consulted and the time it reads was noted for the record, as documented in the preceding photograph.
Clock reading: 1:59
